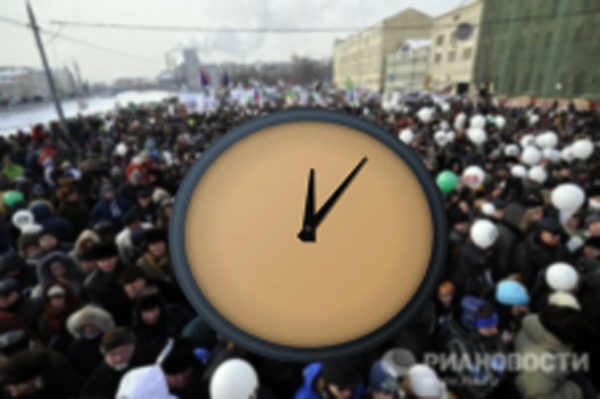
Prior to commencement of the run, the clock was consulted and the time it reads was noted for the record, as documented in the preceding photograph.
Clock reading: 12:06
